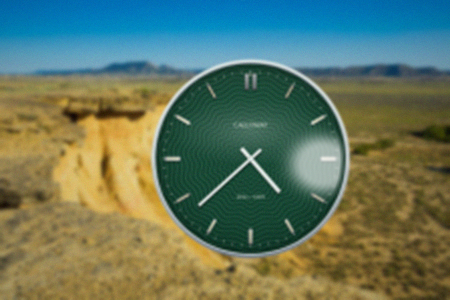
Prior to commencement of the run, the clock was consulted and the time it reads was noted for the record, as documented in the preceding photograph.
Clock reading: 4:38
